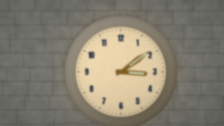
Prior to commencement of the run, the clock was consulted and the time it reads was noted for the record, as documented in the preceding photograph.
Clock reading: 3:09
